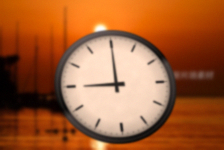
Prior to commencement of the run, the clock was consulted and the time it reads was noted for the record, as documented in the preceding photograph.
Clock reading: 9:00
